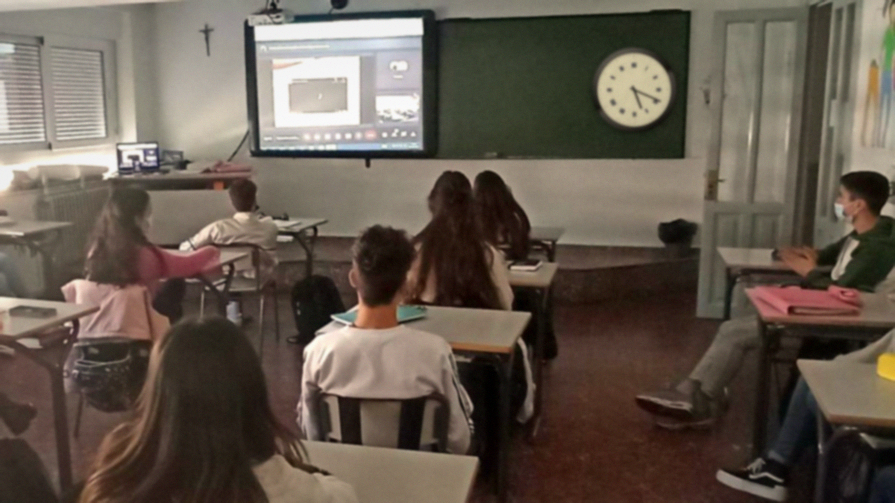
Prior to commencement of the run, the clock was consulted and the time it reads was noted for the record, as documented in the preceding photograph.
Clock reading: 5:19
